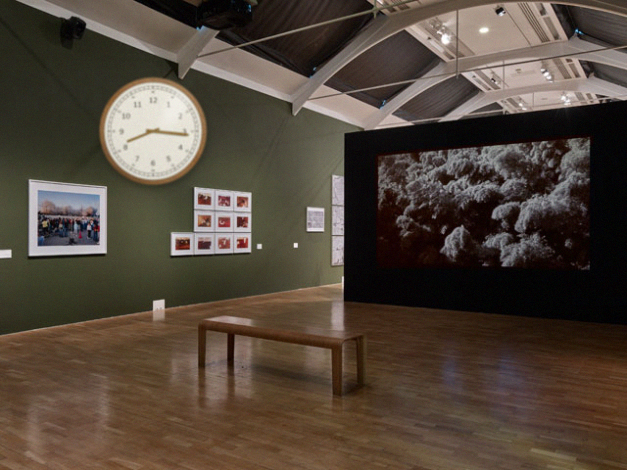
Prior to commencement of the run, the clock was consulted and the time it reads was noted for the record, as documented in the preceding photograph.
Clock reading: 8:16
